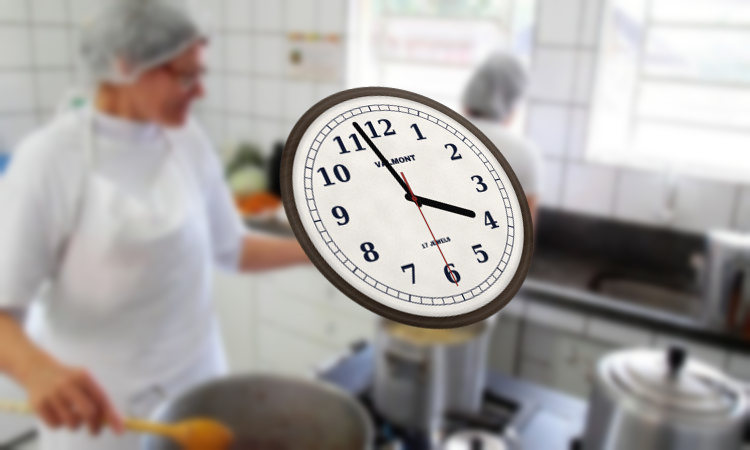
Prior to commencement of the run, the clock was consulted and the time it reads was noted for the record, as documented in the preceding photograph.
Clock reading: 3:57:30
